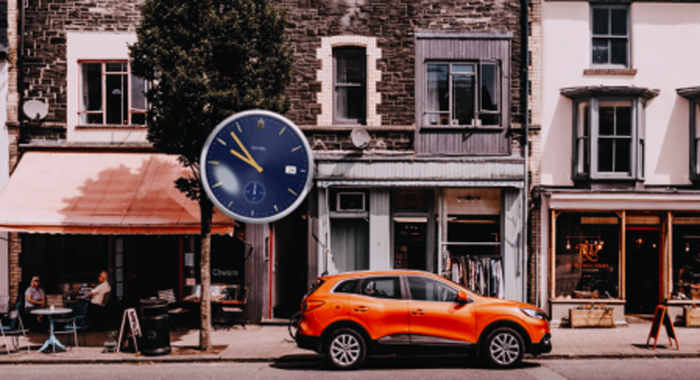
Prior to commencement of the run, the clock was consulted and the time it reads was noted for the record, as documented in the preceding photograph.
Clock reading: 9:53
